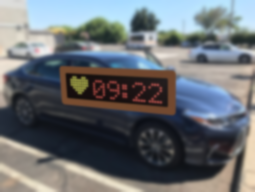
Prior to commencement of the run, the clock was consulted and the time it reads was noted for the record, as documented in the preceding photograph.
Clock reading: 9:22
